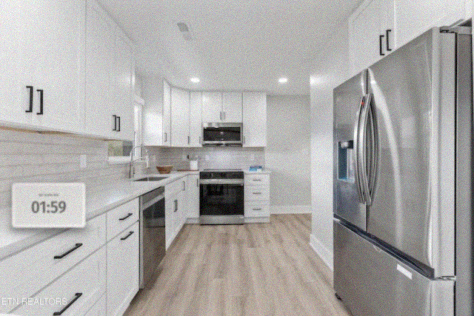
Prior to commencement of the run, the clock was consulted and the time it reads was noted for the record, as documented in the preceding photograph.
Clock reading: 1:59
